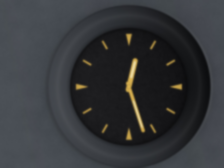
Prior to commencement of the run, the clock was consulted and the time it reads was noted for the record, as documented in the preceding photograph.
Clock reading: 12:27
